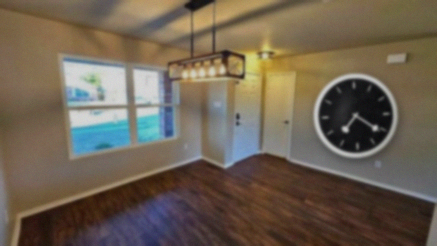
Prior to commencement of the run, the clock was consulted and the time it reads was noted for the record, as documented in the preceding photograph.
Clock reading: 7:21
